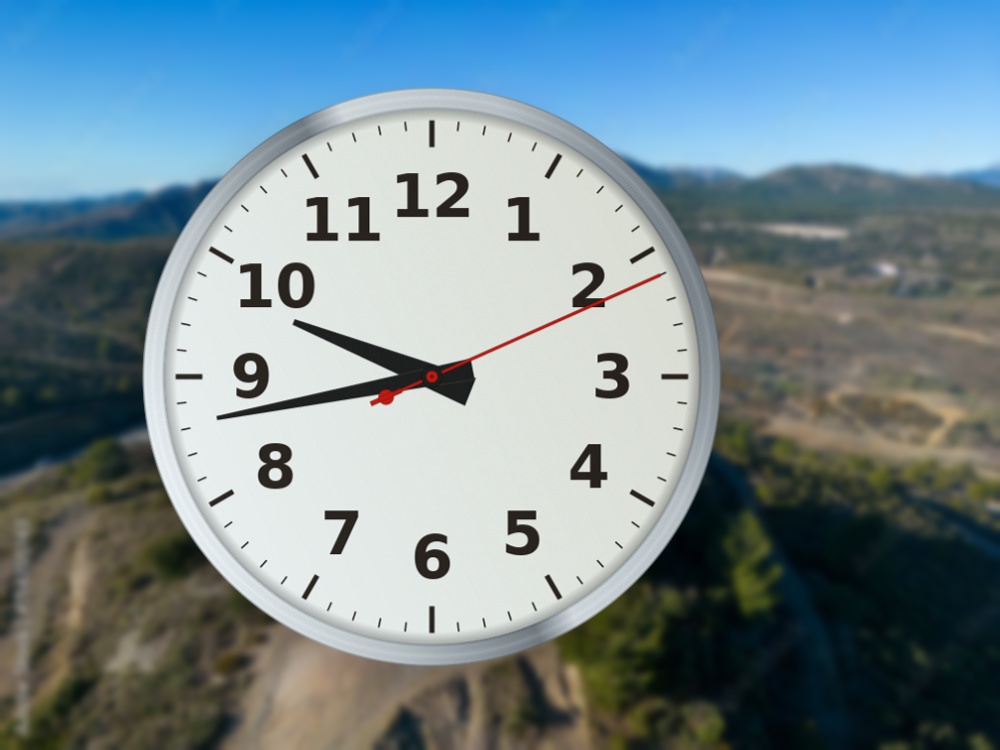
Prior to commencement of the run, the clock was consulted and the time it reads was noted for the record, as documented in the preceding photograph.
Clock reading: 9:43:11
